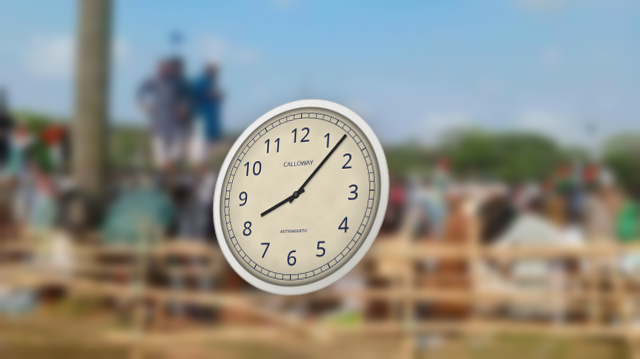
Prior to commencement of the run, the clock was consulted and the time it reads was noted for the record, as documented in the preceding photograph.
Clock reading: 8:07
